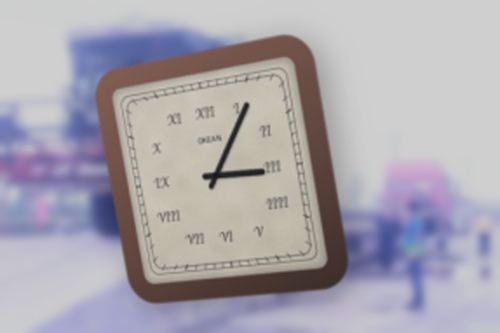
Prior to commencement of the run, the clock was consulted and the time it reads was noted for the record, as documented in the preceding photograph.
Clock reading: 3:06
